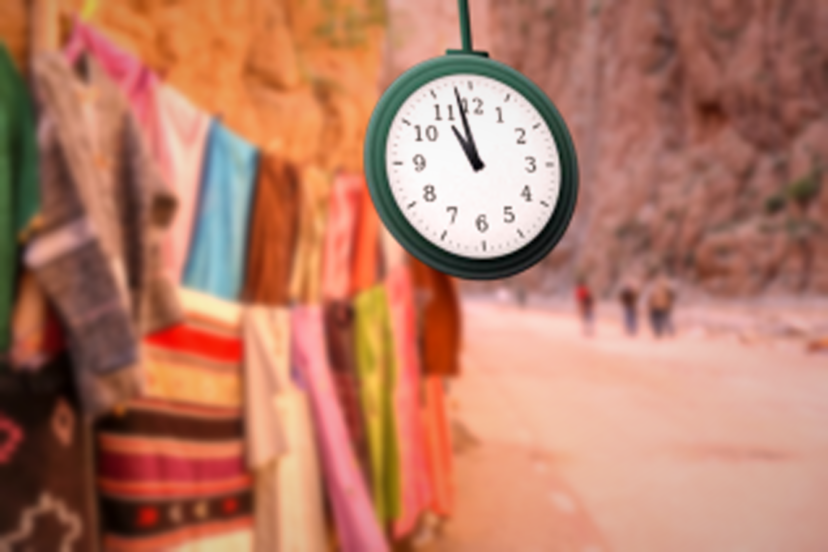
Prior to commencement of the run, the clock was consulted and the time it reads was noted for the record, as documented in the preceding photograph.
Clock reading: 10:58
